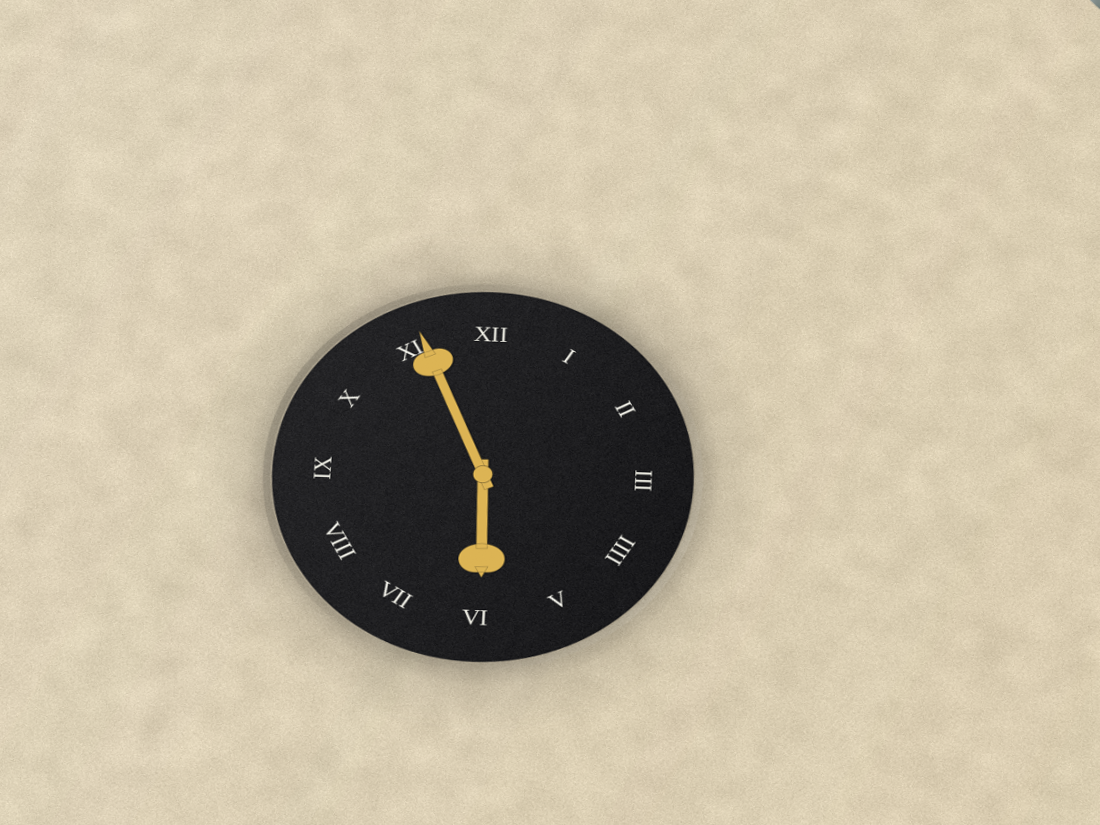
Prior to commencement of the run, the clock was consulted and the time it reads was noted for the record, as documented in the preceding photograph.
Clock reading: 5:56
